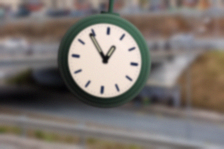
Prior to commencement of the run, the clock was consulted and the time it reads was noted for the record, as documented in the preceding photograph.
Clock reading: 12:54
